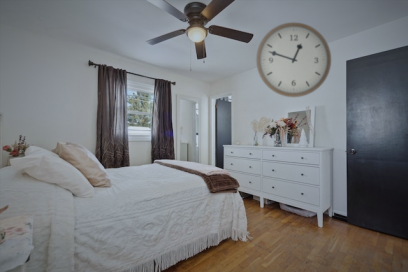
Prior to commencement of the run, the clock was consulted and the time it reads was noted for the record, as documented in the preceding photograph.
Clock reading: 12:48
